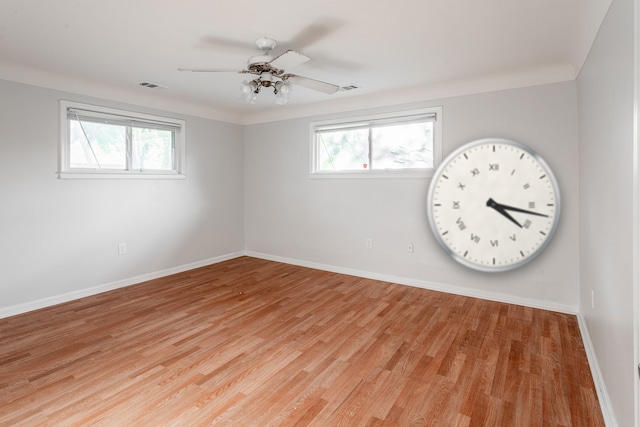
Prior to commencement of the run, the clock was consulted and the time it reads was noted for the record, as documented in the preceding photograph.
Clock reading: 4:17
